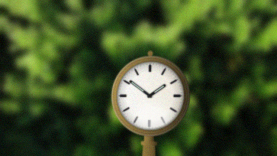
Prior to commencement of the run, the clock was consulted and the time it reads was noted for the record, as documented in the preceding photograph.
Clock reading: 1:51
